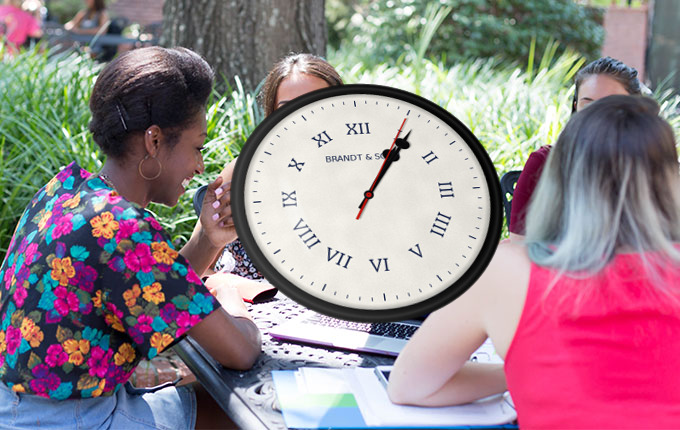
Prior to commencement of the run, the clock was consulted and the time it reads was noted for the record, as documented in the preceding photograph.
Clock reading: 1:06:05
